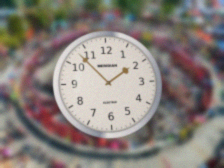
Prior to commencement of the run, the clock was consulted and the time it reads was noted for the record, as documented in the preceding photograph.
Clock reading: 1:53
